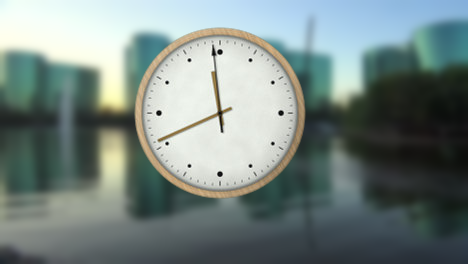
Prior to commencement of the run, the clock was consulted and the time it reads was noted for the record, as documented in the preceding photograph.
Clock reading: 11:40:59
